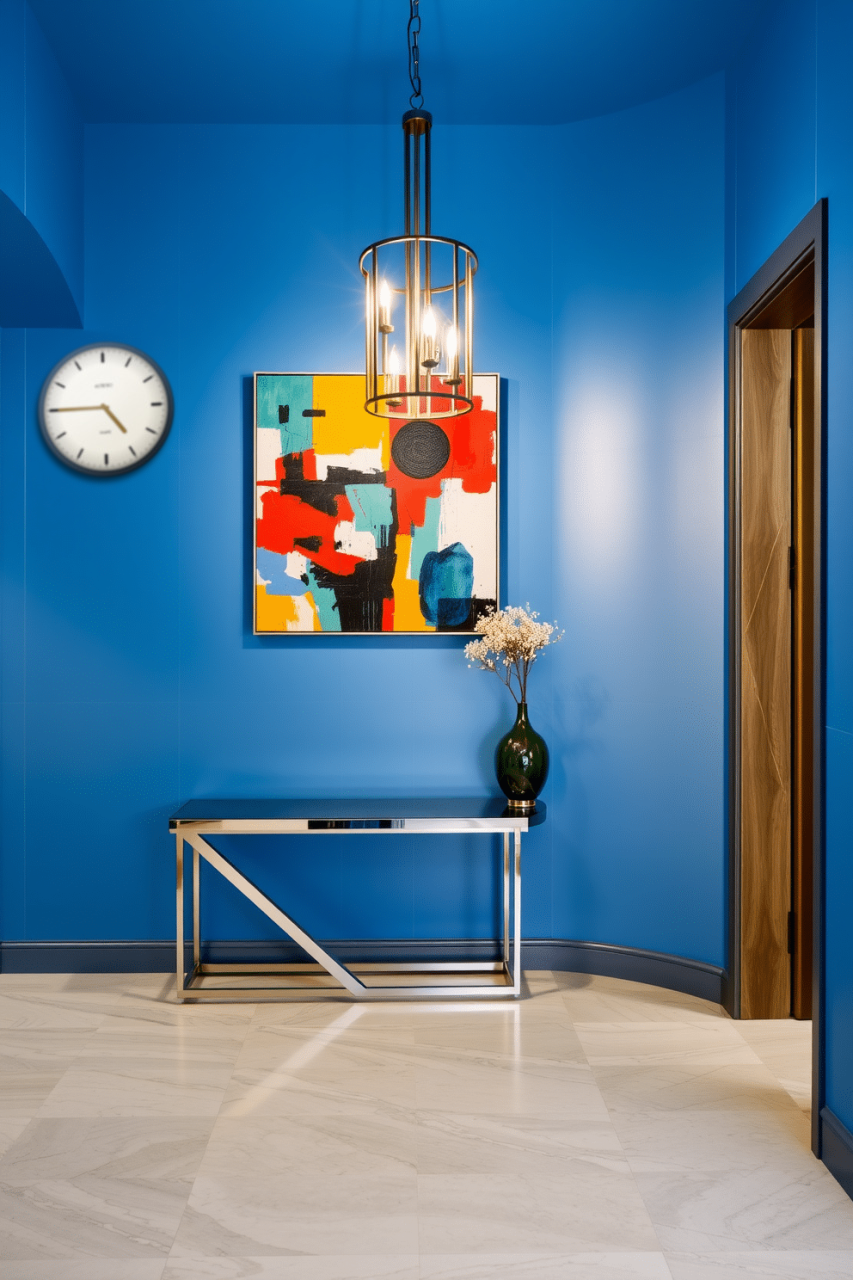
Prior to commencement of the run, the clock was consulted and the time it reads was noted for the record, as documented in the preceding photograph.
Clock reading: 4:45
